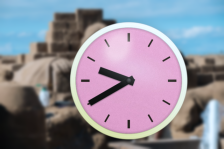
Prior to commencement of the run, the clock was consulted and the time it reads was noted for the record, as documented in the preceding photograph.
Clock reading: 9:40
